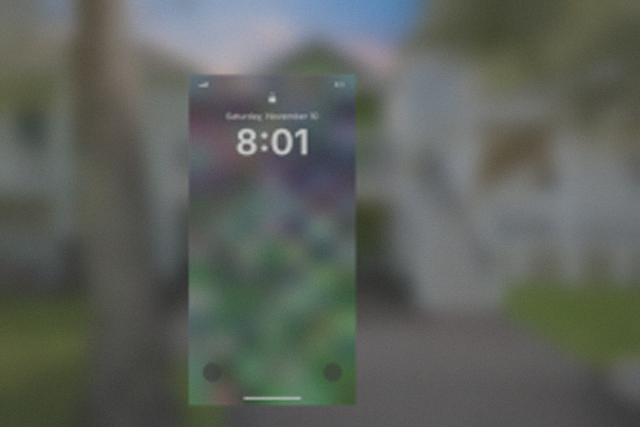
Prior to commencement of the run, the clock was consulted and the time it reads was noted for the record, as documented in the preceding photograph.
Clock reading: 8:01
